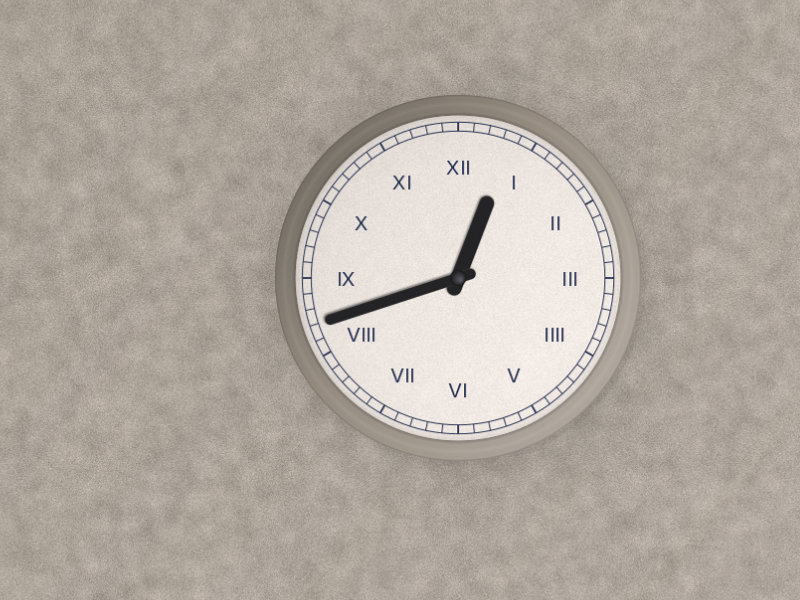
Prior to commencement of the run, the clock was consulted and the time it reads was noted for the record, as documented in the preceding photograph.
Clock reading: 12:42
